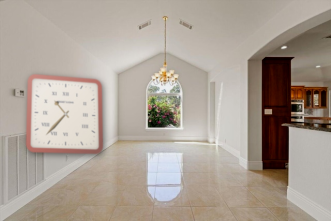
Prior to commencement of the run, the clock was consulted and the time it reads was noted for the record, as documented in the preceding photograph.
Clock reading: 10:37
